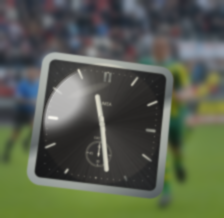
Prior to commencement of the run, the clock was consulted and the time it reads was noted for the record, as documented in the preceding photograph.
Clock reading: 11:28
